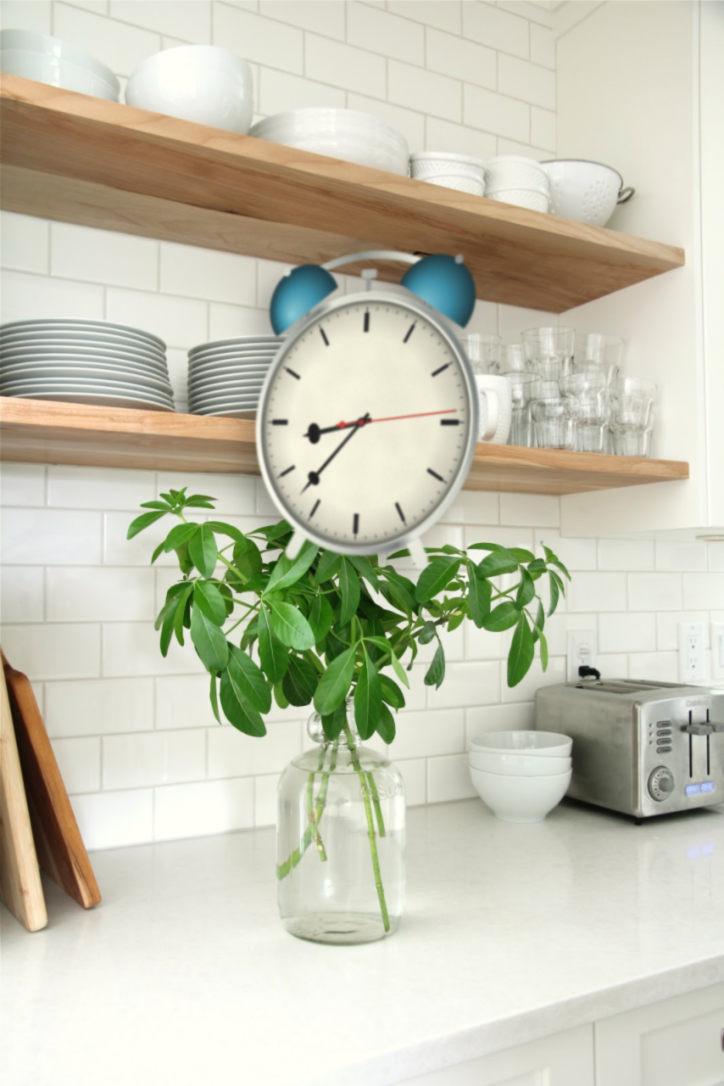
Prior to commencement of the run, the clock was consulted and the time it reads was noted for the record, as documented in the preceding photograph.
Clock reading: 8:37:14
